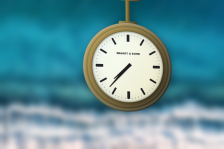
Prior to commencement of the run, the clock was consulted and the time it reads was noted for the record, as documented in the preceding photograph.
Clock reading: 7:37
